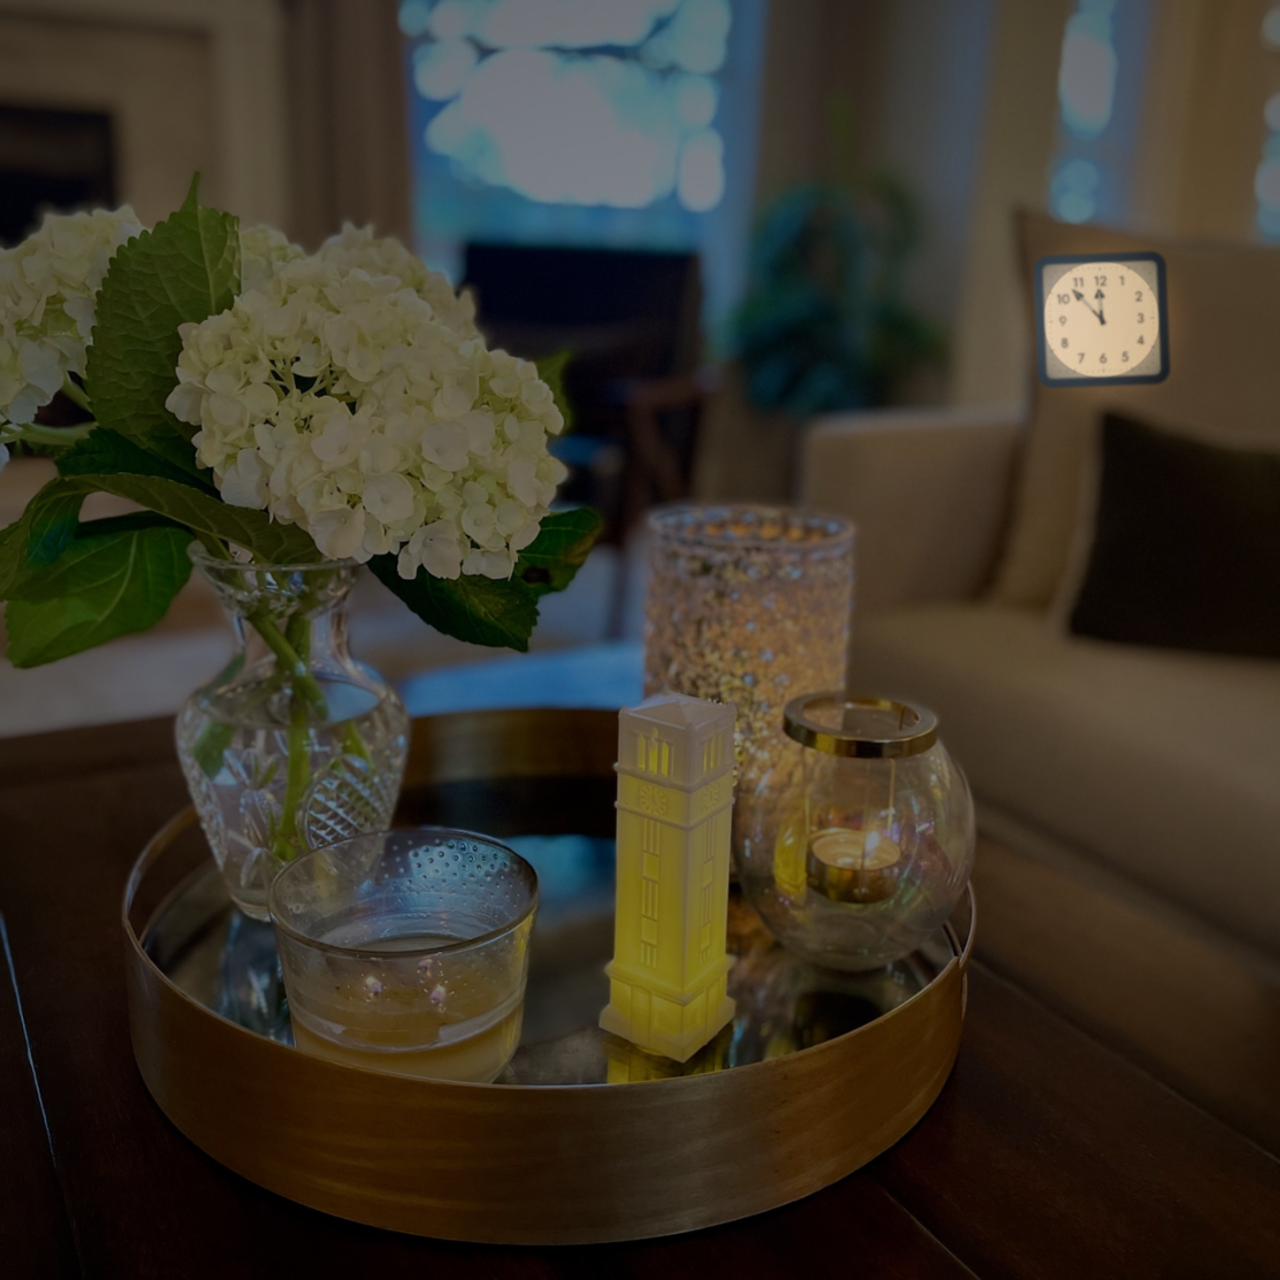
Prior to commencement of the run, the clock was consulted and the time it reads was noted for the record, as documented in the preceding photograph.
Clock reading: 11:53
